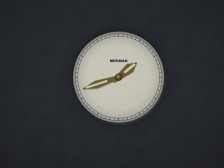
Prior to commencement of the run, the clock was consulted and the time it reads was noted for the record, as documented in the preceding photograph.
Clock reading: 1:42
